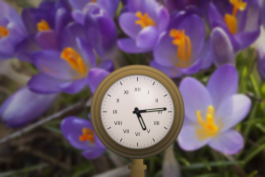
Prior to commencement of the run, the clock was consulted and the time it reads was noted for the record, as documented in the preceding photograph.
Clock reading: 5:14
